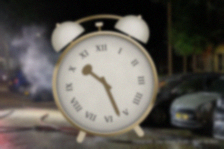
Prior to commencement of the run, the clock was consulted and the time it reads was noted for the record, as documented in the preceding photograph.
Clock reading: 10:27
